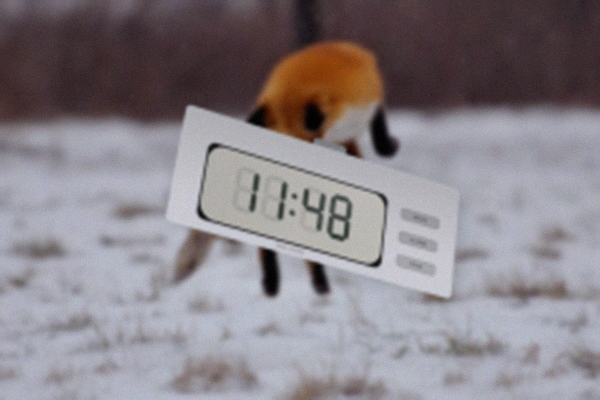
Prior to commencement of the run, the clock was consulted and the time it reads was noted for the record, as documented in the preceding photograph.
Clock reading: 11:48
